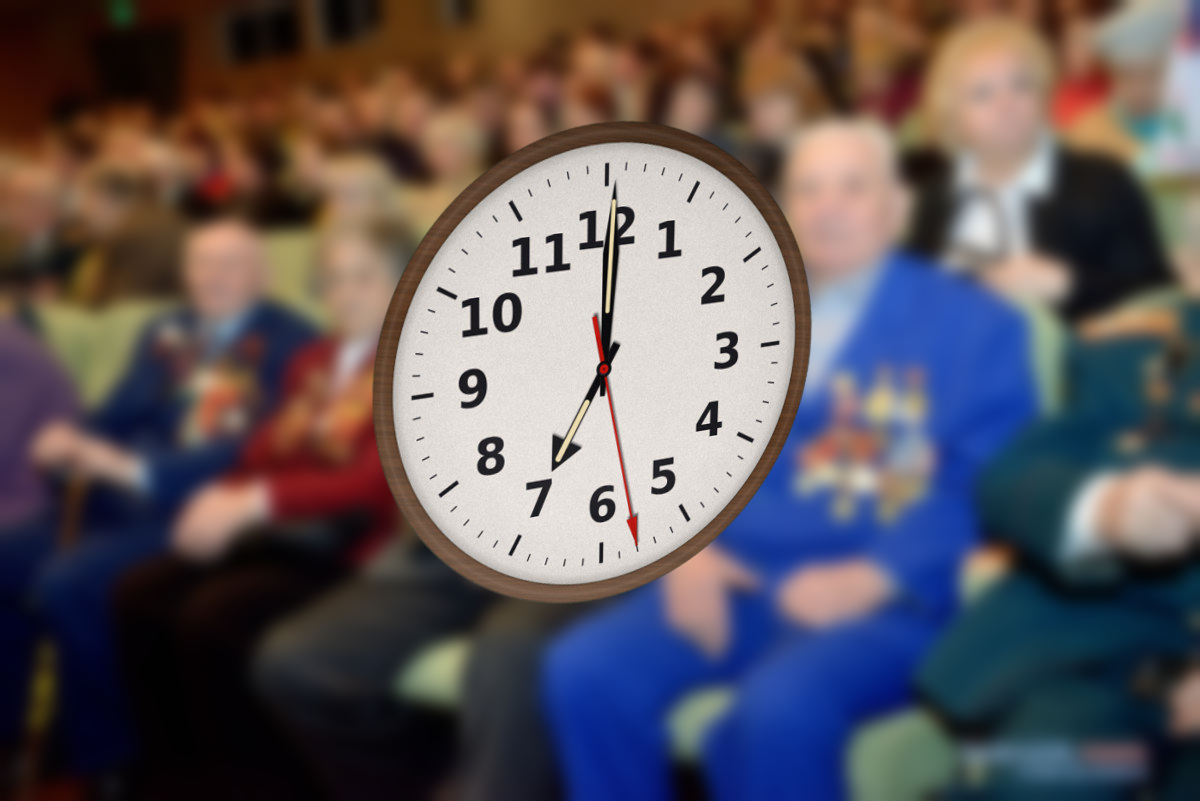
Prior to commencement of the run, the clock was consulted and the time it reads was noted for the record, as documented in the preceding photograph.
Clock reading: 7:00:28
